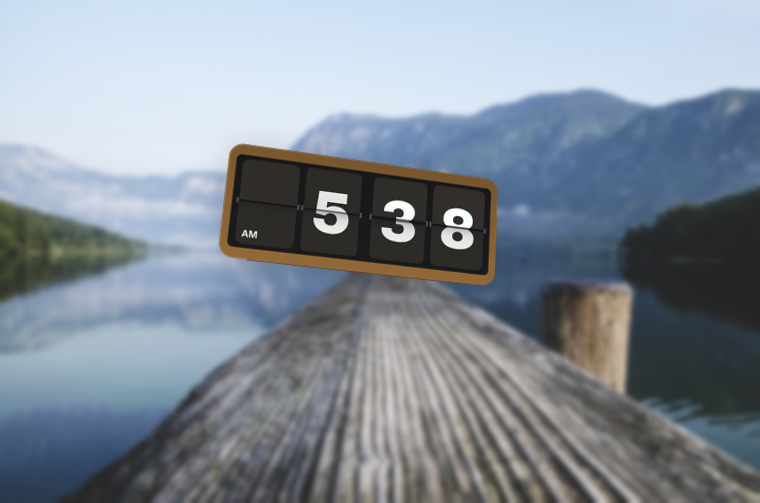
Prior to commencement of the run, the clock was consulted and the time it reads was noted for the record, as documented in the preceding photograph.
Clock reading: 5:38
